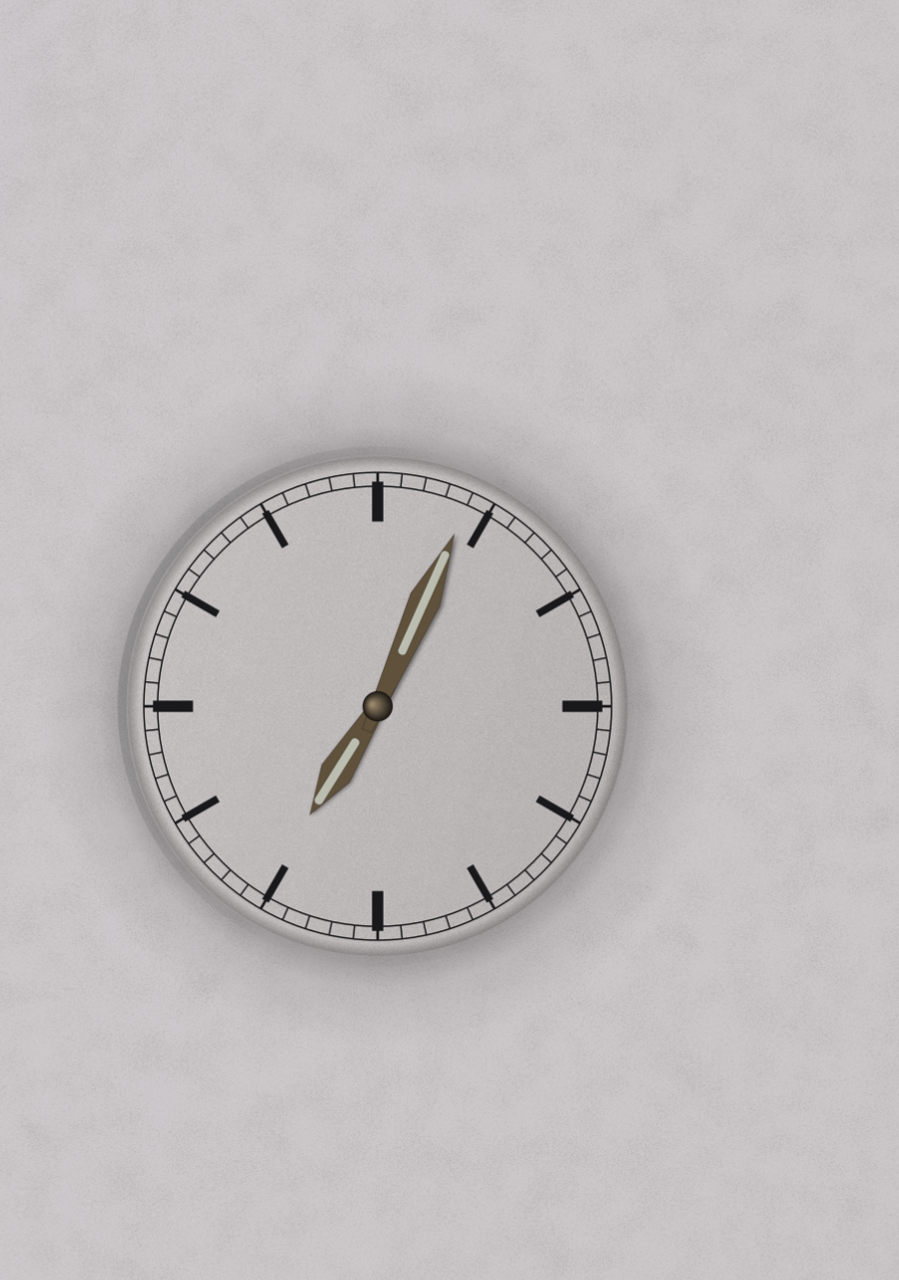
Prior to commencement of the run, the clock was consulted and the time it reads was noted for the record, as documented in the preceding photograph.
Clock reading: 7:04
